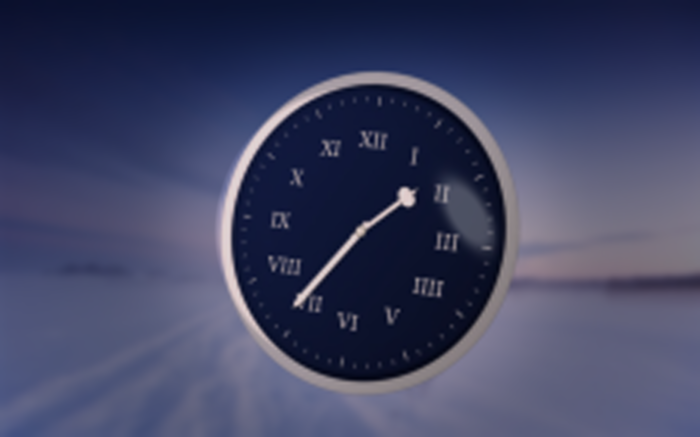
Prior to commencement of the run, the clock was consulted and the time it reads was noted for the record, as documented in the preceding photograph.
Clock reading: 1:36
